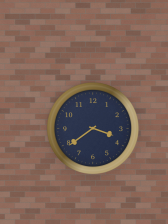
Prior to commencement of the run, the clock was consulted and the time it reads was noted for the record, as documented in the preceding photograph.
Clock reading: 3:39
